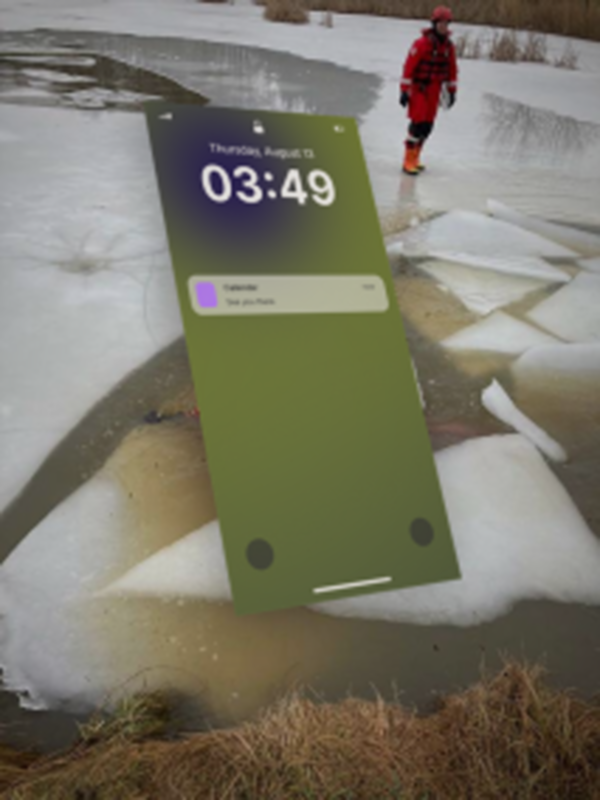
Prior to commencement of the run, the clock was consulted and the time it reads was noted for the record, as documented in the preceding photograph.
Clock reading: 3:49
